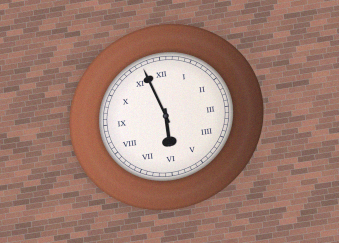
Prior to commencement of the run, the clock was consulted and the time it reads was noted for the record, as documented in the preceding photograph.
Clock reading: 5:57
